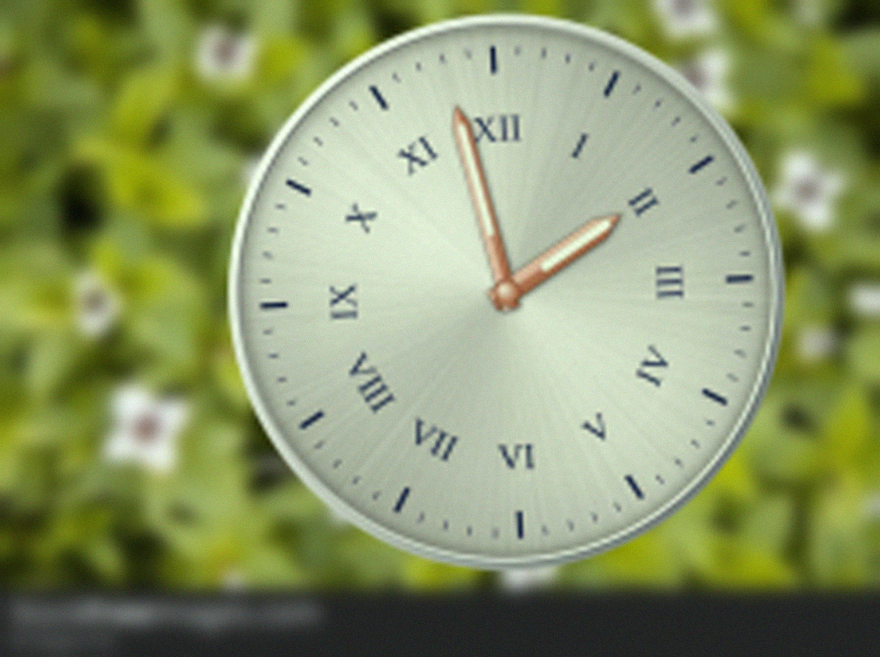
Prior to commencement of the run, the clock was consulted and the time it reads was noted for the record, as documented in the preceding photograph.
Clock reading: 1:58
